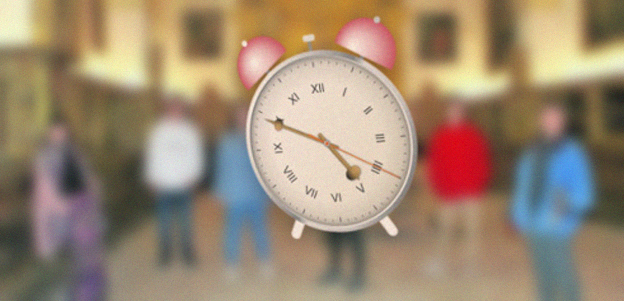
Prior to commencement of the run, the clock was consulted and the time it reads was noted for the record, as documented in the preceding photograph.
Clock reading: 4:49:20
